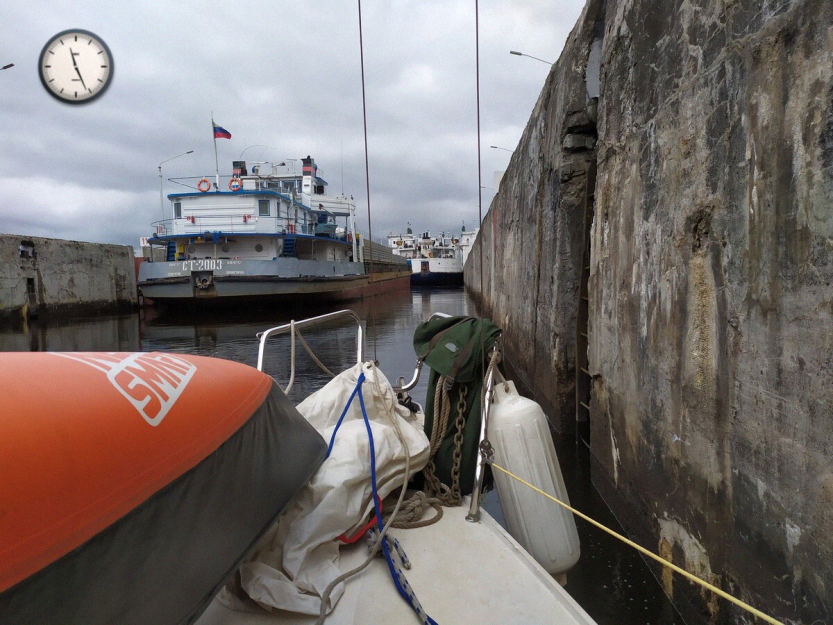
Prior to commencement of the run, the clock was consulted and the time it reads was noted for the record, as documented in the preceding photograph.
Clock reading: 11:26
